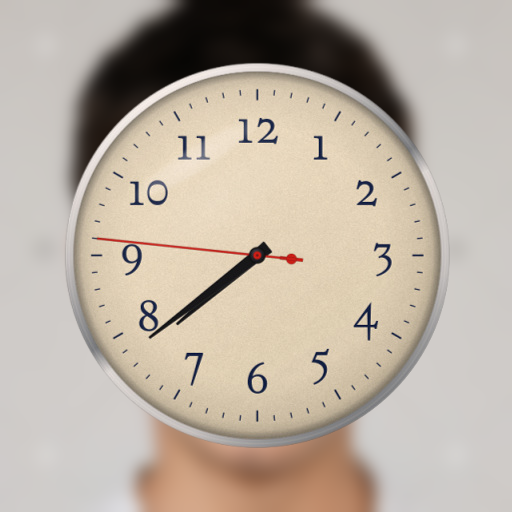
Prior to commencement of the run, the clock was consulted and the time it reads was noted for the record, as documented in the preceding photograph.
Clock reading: 7:38:46
